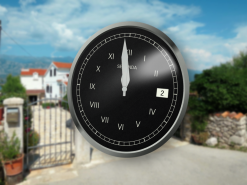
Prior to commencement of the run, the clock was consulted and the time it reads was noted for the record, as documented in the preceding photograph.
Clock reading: 11:59
